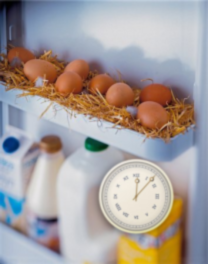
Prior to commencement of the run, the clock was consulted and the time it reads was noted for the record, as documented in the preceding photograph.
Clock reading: 12:07
